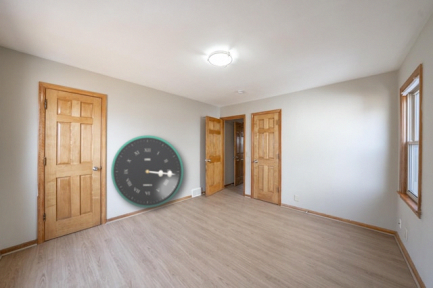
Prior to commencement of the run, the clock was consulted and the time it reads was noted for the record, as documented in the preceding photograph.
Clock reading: 3:16
